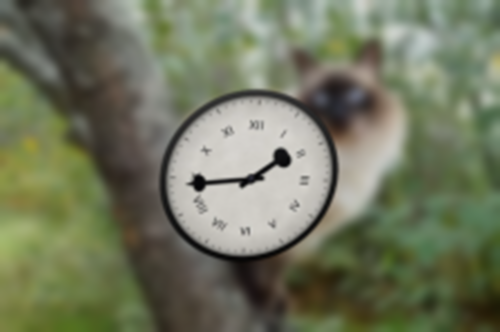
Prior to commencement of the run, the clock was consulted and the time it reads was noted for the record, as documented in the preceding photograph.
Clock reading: 1:44
